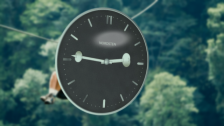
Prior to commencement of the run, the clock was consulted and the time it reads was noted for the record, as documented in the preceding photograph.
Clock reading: 2:46
